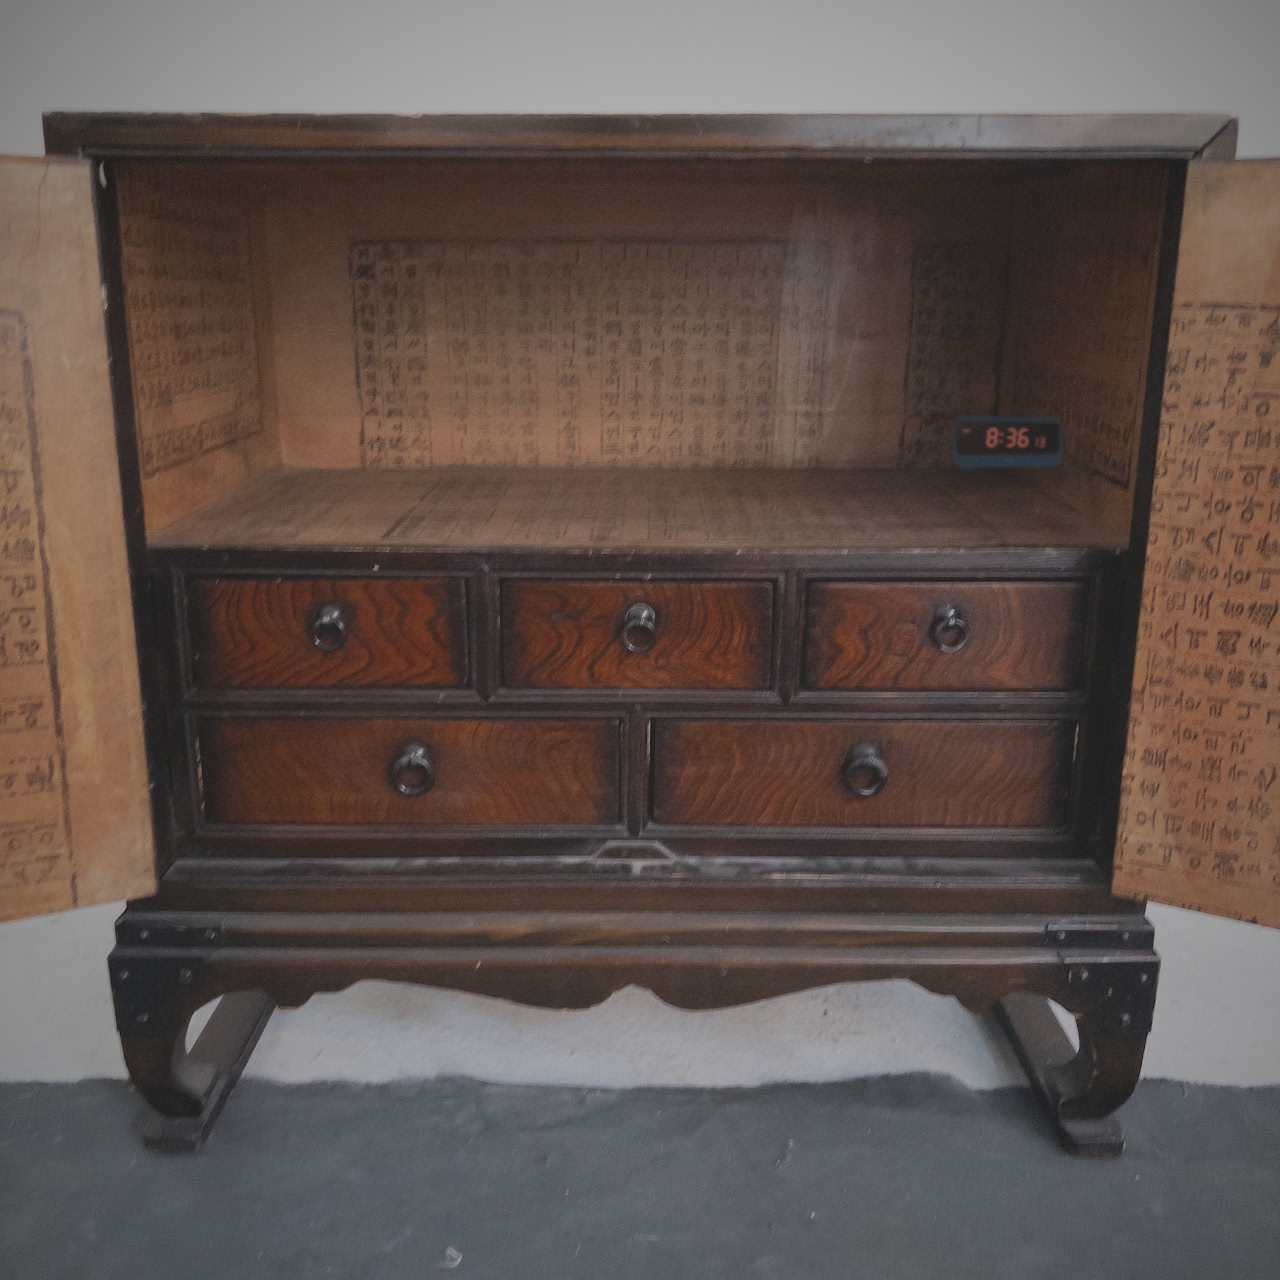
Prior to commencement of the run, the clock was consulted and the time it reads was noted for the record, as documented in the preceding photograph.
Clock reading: 8:36
